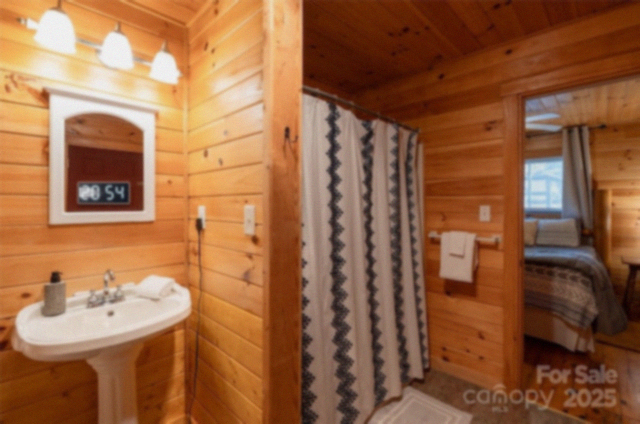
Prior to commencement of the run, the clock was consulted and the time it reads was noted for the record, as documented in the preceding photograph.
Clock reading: 20:54
